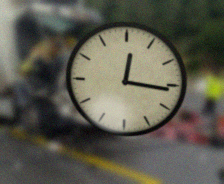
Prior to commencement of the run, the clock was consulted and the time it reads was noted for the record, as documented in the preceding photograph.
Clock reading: 12:16
